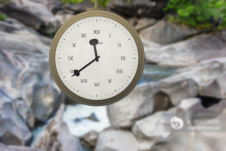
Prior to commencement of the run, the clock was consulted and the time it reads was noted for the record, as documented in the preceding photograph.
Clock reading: 11:39
